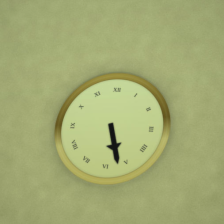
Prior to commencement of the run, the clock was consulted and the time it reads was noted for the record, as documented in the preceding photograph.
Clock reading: 5:27
